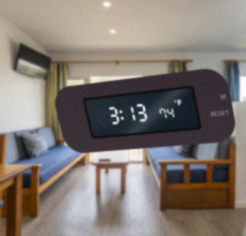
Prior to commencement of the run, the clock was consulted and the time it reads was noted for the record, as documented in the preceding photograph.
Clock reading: 3:13
